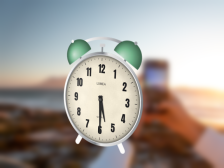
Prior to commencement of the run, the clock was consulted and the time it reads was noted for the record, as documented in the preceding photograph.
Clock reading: 5:30
